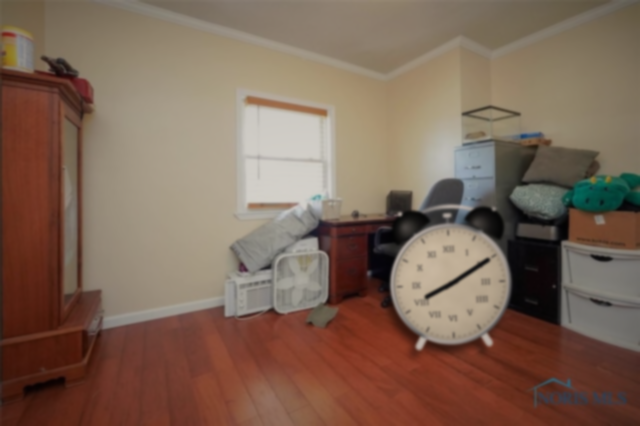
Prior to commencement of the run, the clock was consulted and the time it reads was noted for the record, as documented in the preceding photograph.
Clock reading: 8:10
